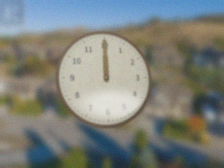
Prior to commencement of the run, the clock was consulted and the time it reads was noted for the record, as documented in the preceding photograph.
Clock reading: 12:00
